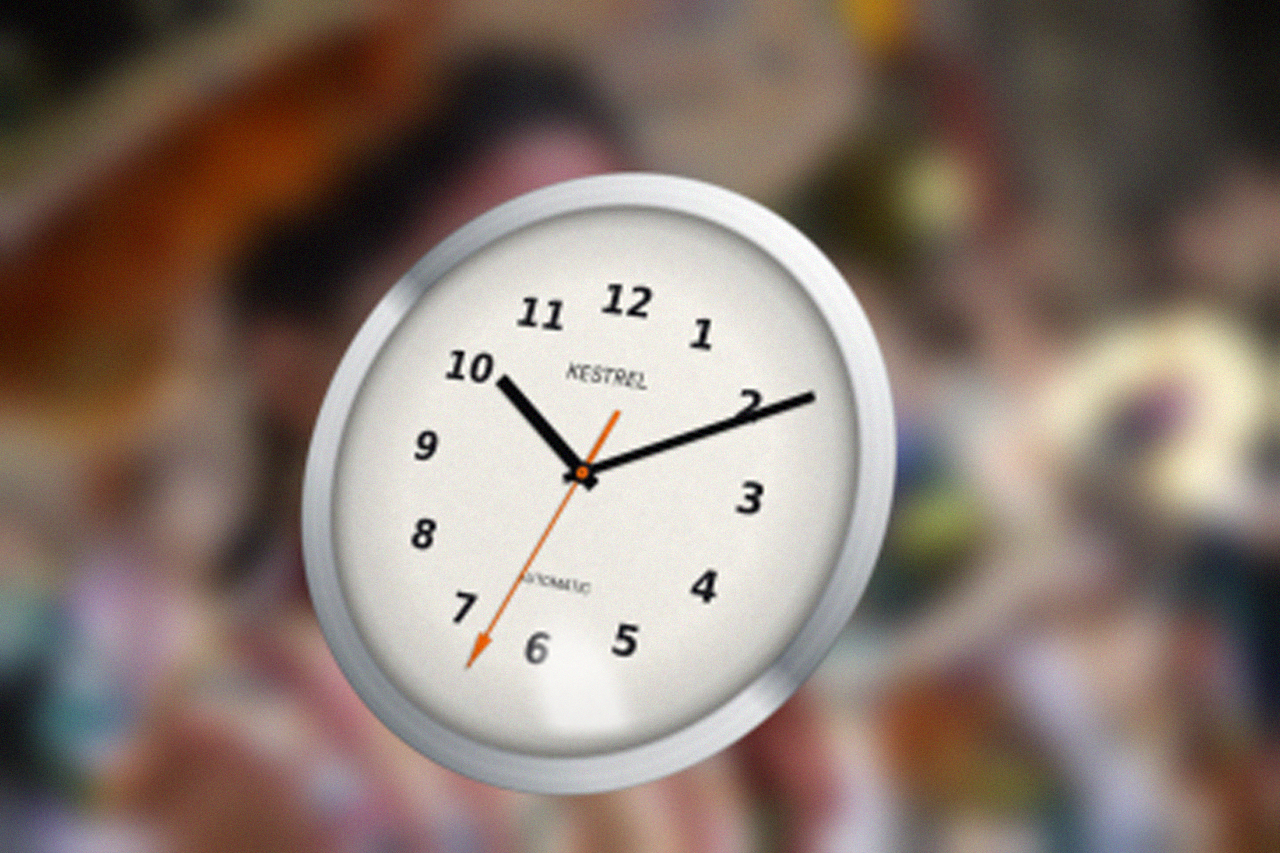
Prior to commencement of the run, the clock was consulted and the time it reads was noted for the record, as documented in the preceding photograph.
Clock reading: 10:10:33
